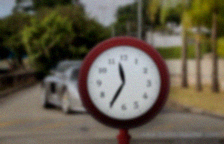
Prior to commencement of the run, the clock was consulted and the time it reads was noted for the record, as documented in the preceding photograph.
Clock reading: 11:35
